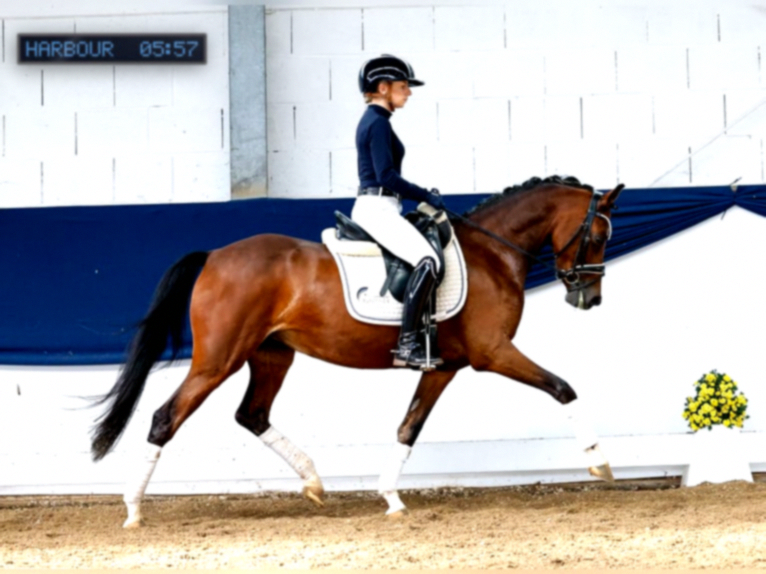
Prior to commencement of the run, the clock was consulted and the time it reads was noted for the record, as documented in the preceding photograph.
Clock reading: 5:57
